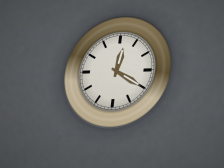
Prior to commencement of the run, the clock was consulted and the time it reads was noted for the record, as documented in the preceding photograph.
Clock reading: 12:20
